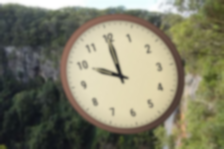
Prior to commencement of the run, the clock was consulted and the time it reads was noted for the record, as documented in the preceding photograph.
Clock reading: 10:00
